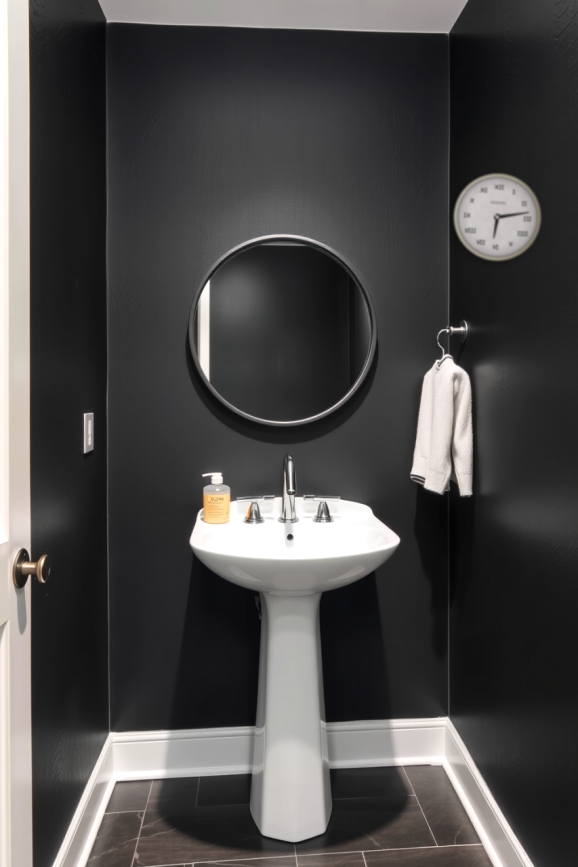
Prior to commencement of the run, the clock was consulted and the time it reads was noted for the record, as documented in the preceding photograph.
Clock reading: 6:13
